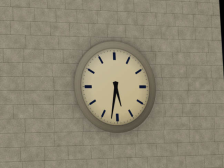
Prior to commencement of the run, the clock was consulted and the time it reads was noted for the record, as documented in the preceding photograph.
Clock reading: 5:32
